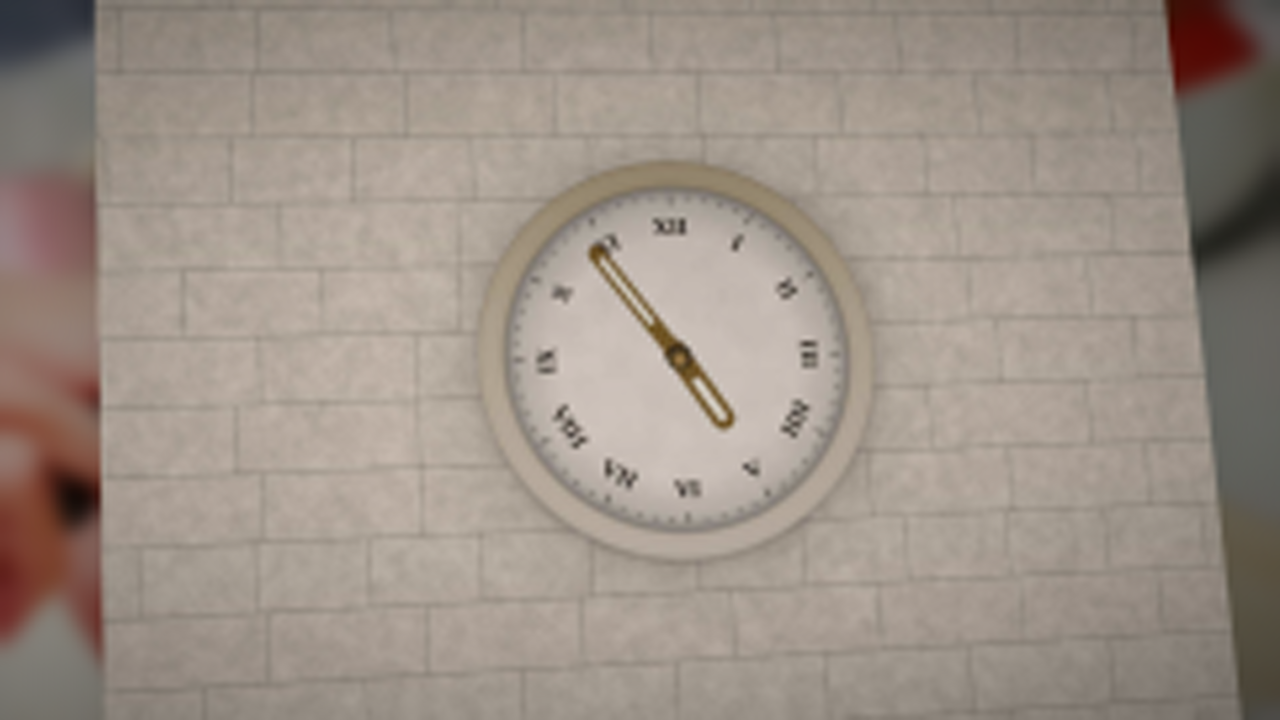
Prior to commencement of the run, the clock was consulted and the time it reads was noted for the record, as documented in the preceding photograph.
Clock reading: 4:54
